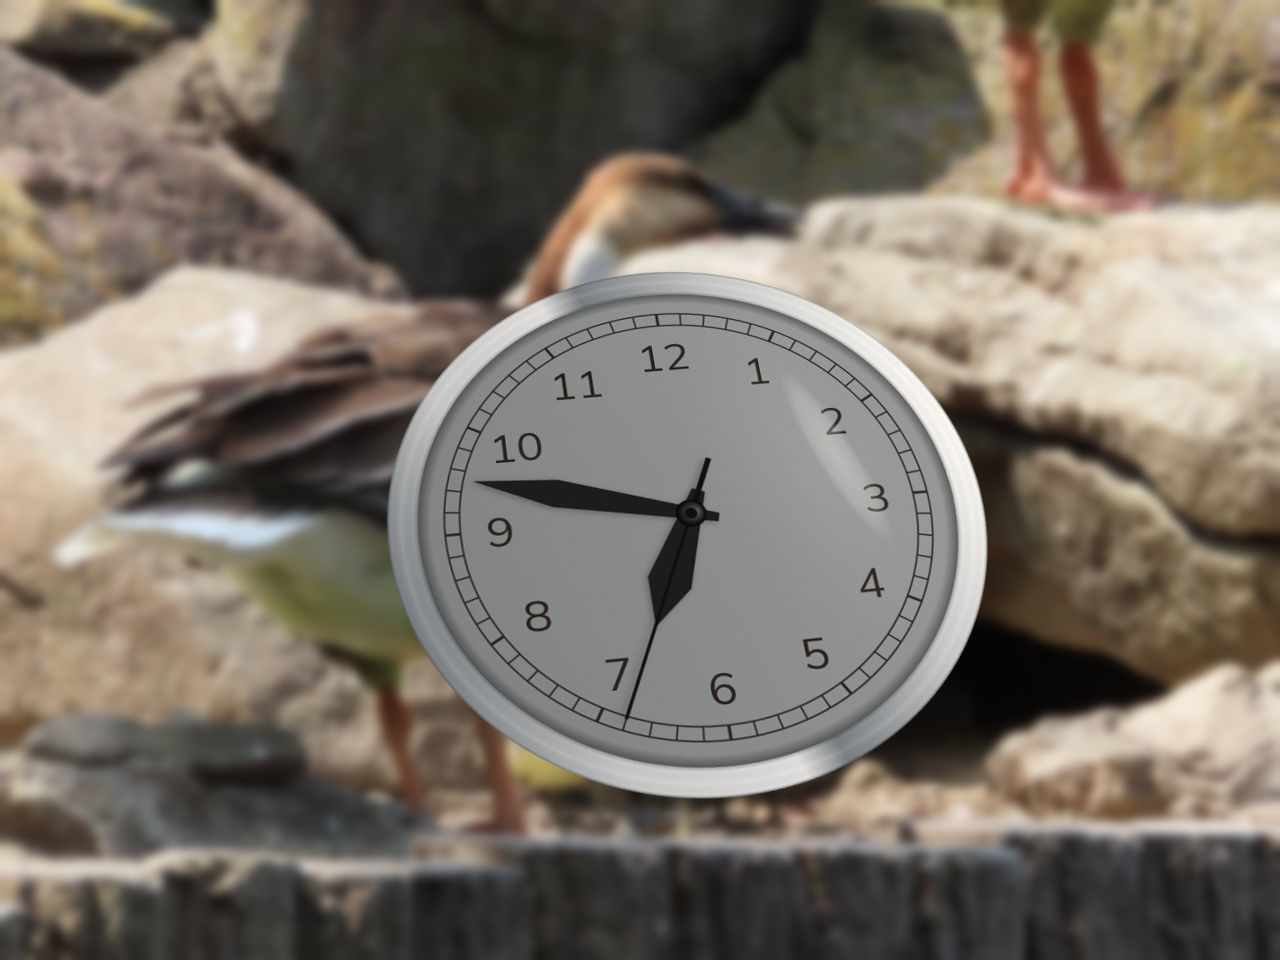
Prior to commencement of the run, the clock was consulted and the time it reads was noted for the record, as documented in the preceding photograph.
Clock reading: 6:47:34
